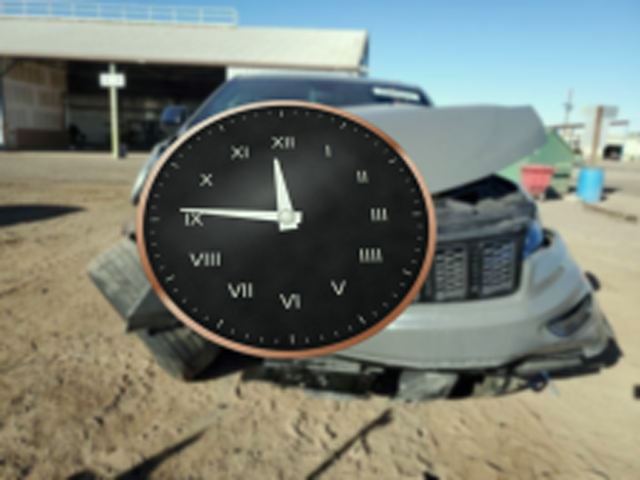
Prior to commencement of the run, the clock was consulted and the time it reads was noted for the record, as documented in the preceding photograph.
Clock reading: 11:46
